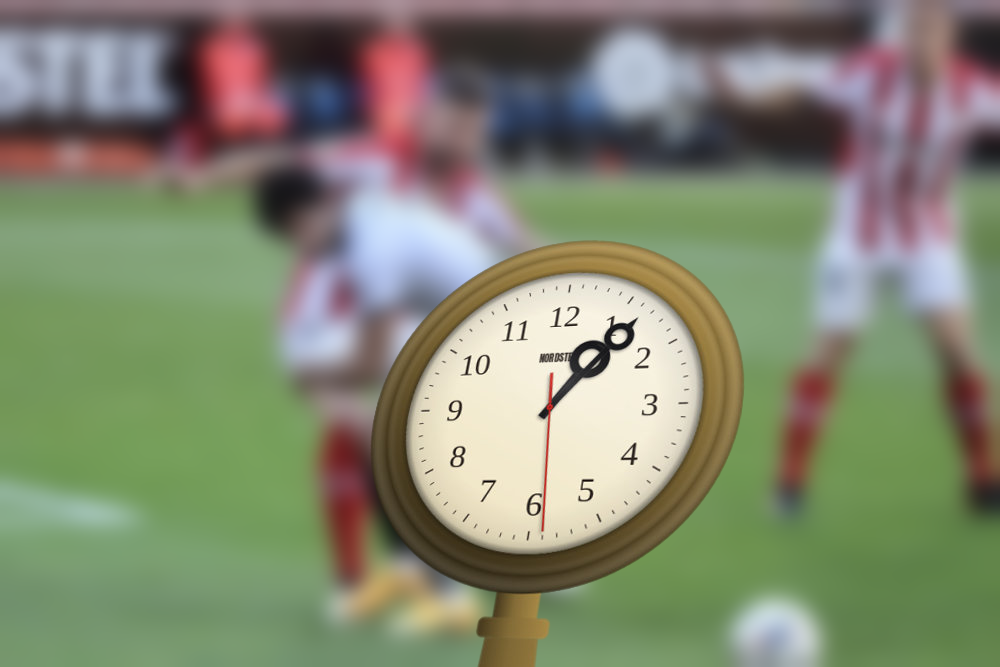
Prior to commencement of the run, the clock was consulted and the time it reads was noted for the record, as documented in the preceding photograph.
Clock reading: 1:06:29
